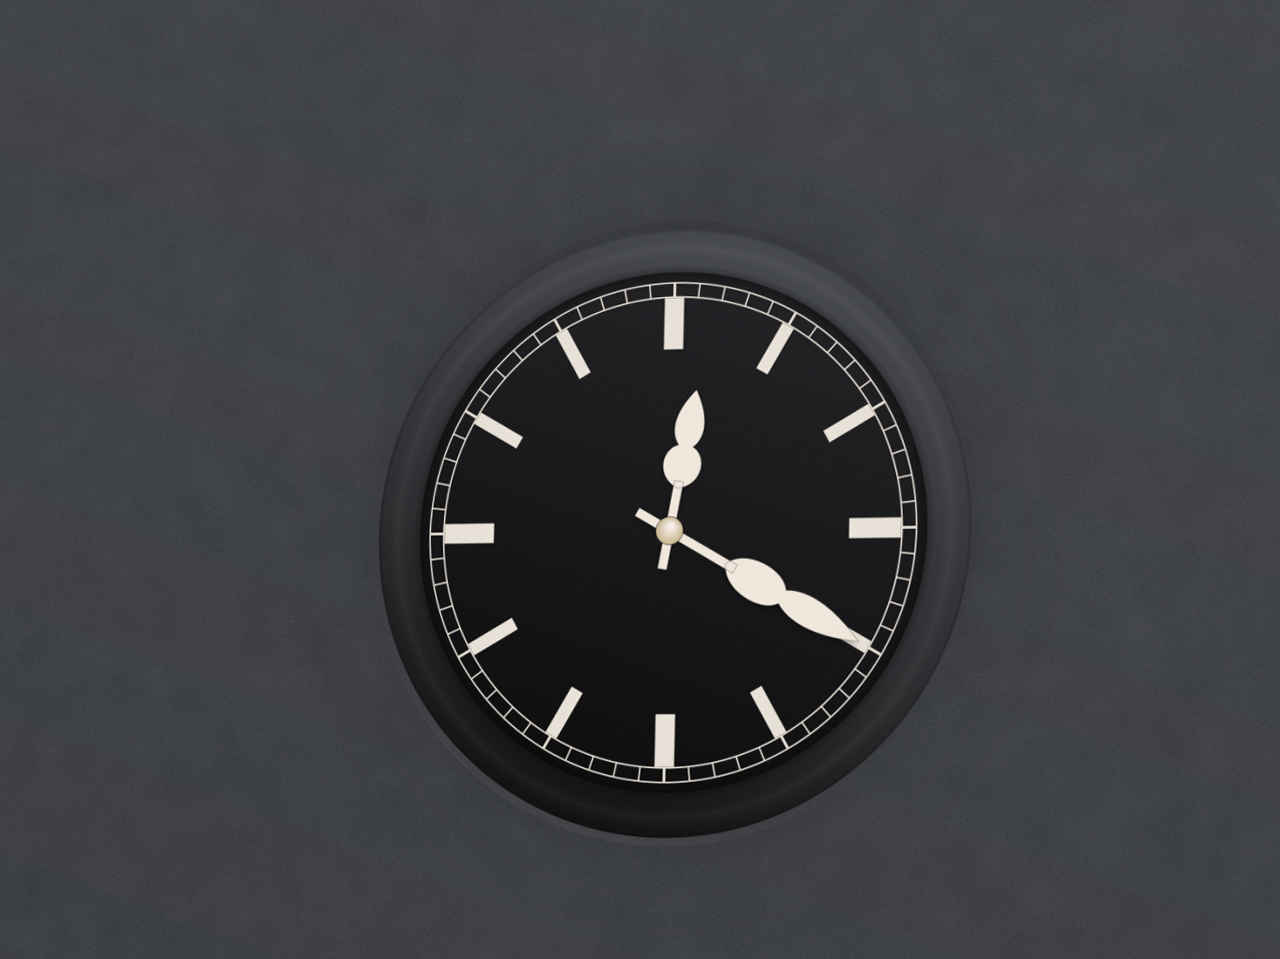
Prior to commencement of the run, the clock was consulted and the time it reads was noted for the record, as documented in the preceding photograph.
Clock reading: 12:20
